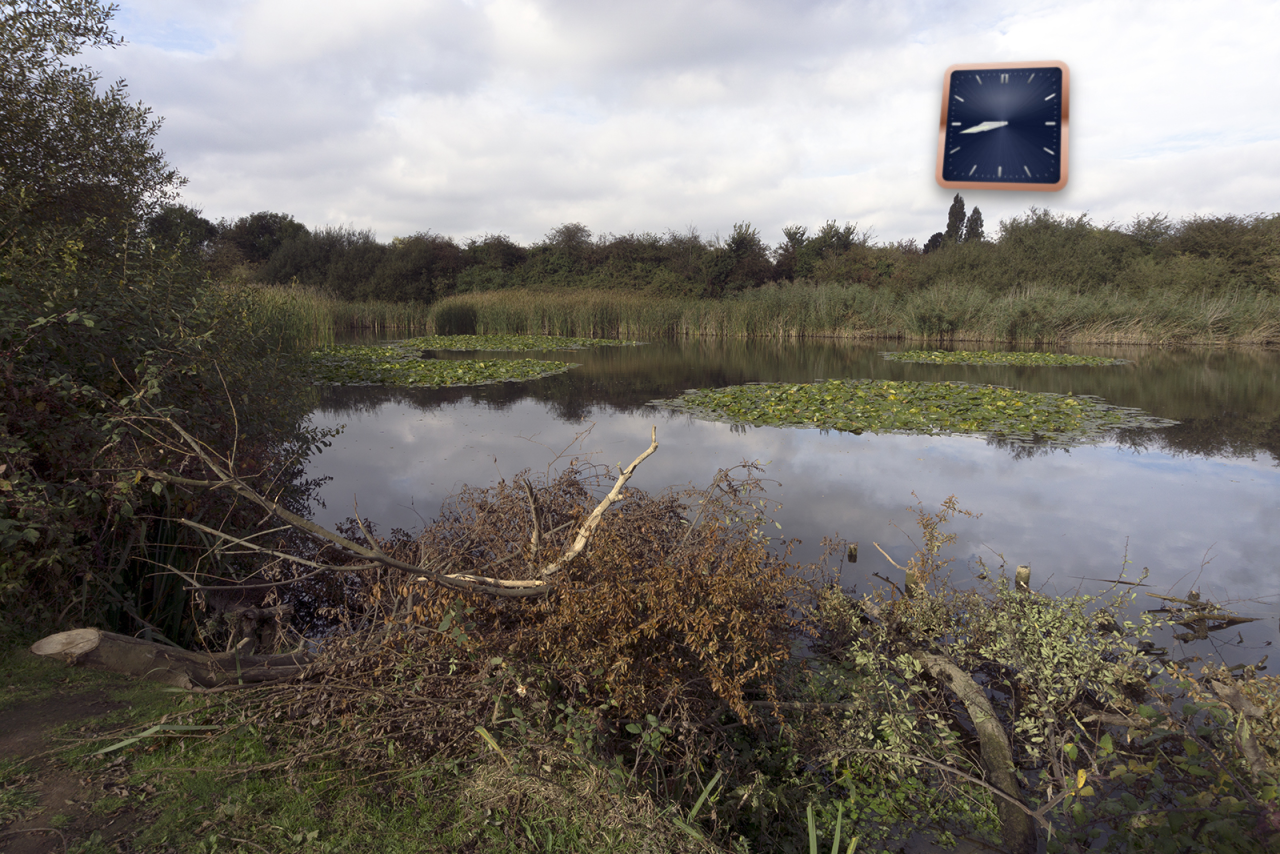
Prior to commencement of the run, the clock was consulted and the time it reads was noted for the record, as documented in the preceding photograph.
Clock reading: 8:43
